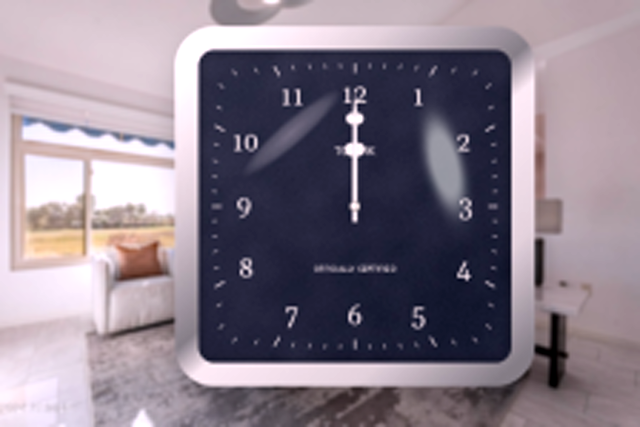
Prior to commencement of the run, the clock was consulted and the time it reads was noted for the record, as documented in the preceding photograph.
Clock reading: 12:00
